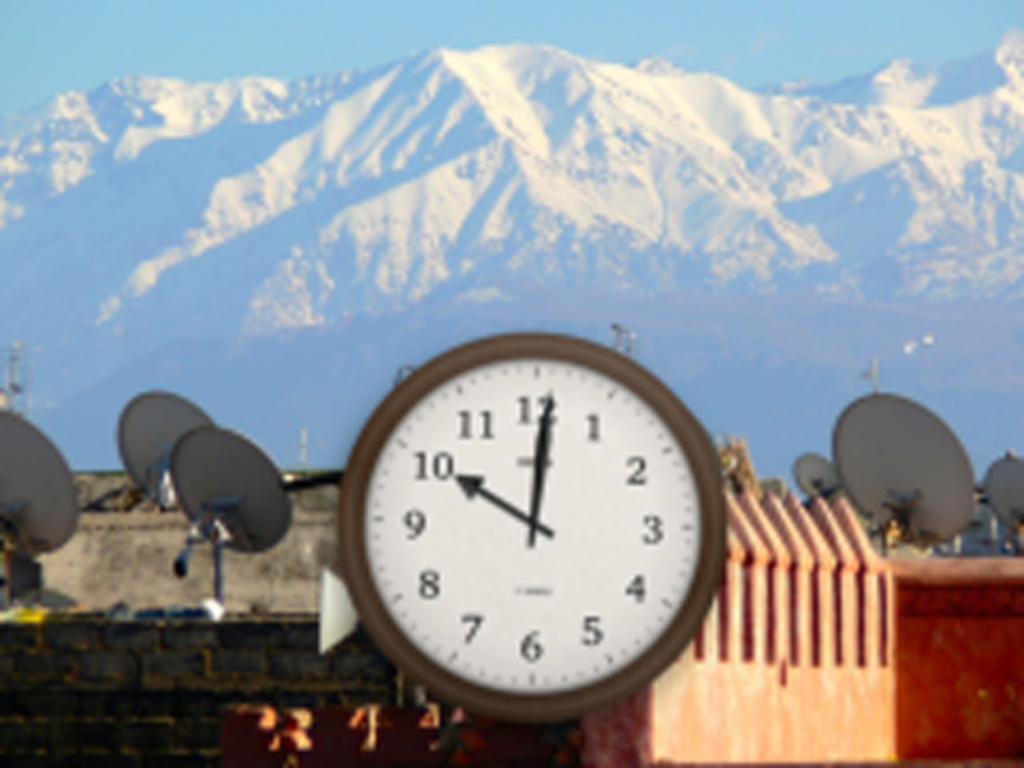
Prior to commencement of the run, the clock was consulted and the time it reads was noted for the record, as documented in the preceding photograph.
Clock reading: 10:01
